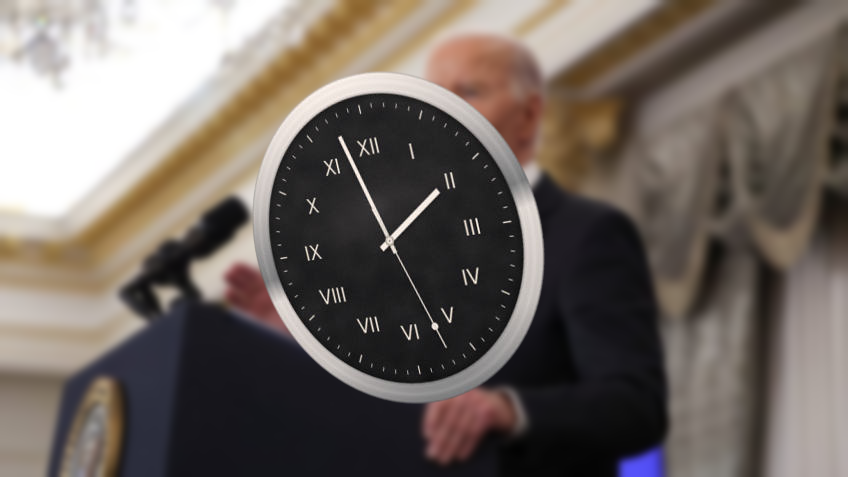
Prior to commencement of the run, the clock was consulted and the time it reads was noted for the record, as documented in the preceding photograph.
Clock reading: 1:57:27
